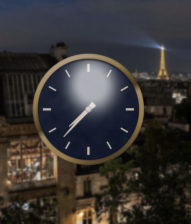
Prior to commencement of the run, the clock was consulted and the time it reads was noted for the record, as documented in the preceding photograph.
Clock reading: 7:37
